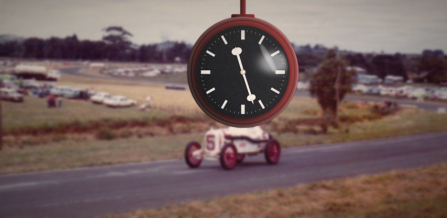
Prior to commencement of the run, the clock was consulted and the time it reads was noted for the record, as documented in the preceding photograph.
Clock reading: 11:27
